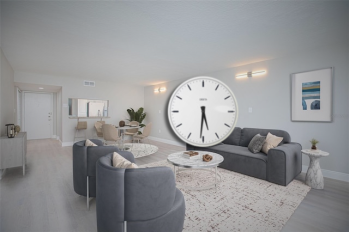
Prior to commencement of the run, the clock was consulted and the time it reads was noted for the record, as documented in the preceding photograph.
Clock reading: 5:31
